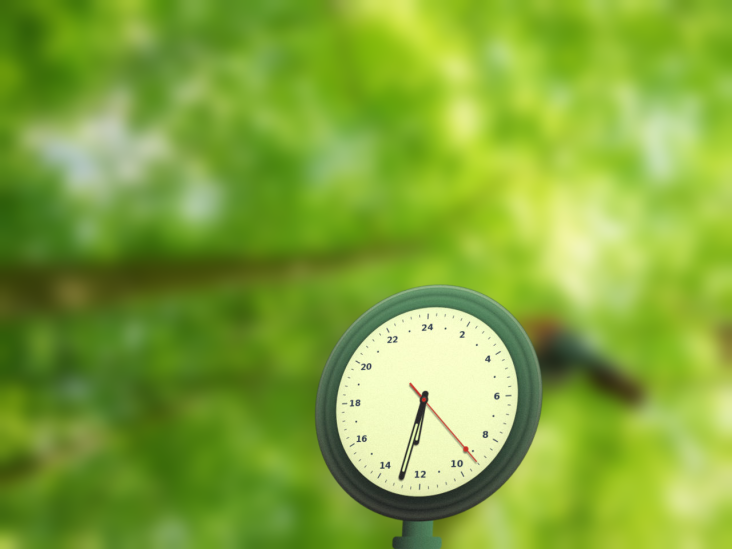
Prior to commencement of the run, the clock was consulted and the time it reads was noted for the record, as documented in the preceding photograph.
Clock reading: 12:32:23
